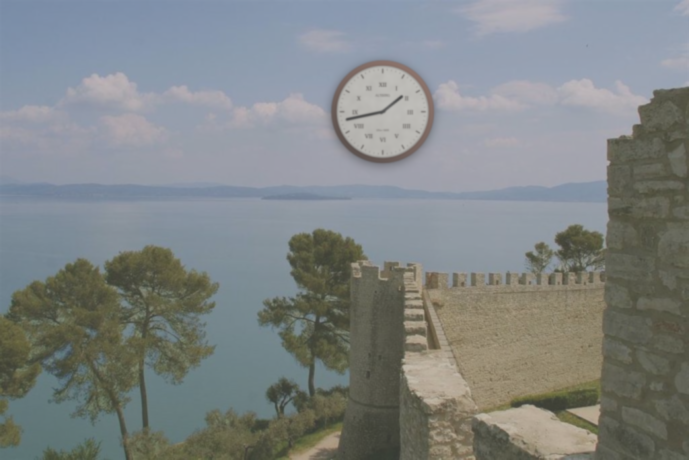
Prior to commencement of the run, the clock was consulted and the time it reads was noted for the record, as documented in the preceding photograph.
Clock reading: 1:43
